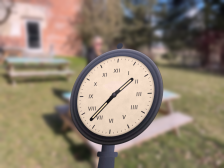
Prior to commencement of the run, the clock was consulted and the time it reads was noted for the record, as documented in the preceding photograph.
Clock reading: 1:37
